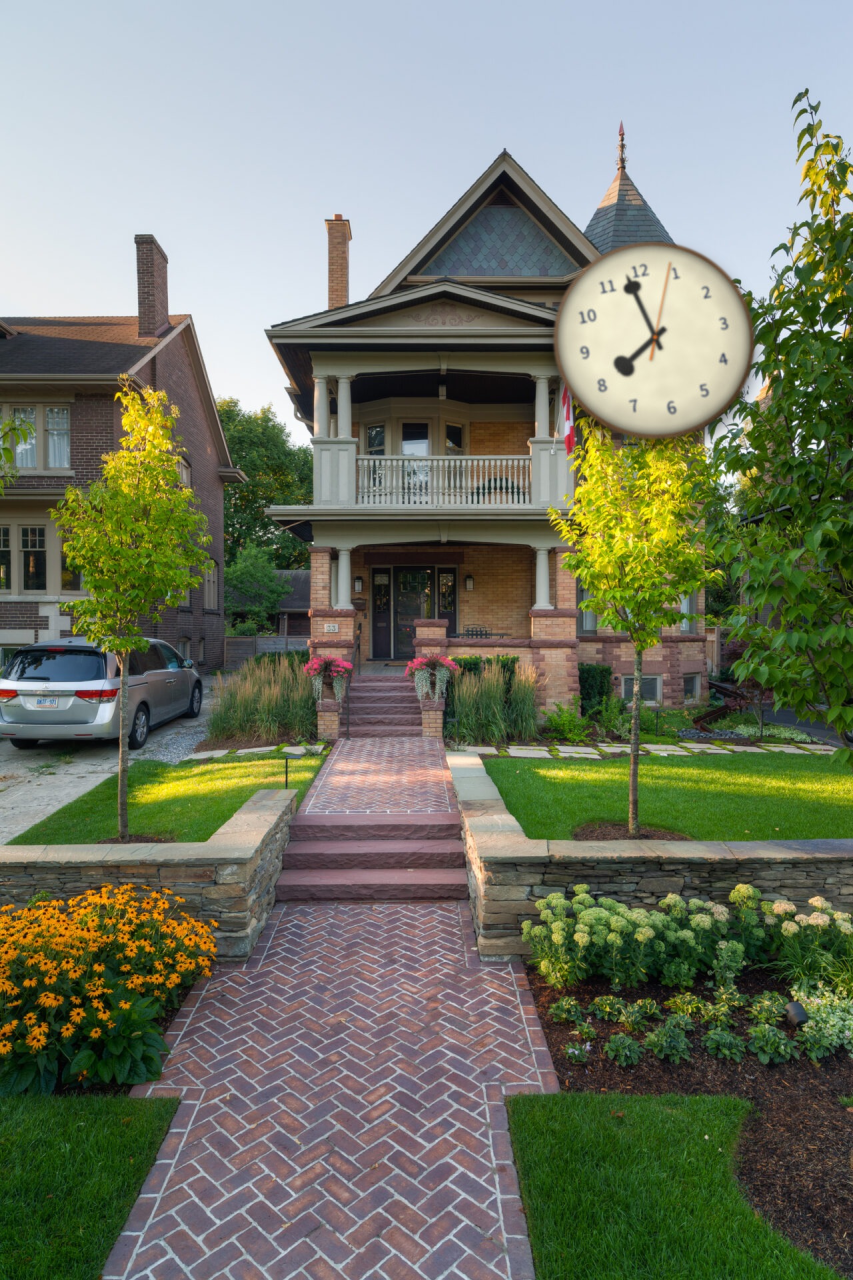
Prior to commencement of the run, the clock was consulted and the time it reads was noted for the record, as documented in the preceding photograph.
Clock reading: 7:58:04
